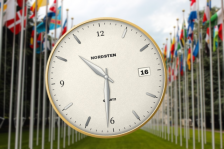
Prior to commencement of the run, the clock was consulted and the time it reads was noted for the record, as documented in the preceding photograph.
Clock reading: 10:31
